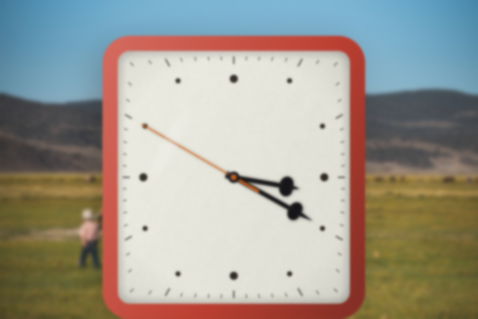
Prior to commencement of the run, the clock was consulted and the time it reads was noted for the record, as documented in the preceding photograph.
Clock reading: 3:19:50
